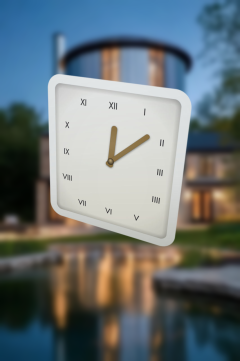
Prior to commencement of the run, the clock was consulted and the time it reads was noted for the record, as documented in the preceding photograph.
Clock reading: 12:08
